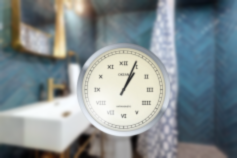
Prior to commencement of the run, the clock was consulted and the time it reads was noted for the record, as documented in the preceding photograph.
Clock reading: 1:04
